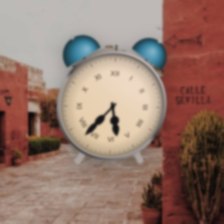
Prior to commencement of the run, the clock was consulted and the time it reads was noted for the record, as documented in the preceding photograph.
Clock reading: 5:37
